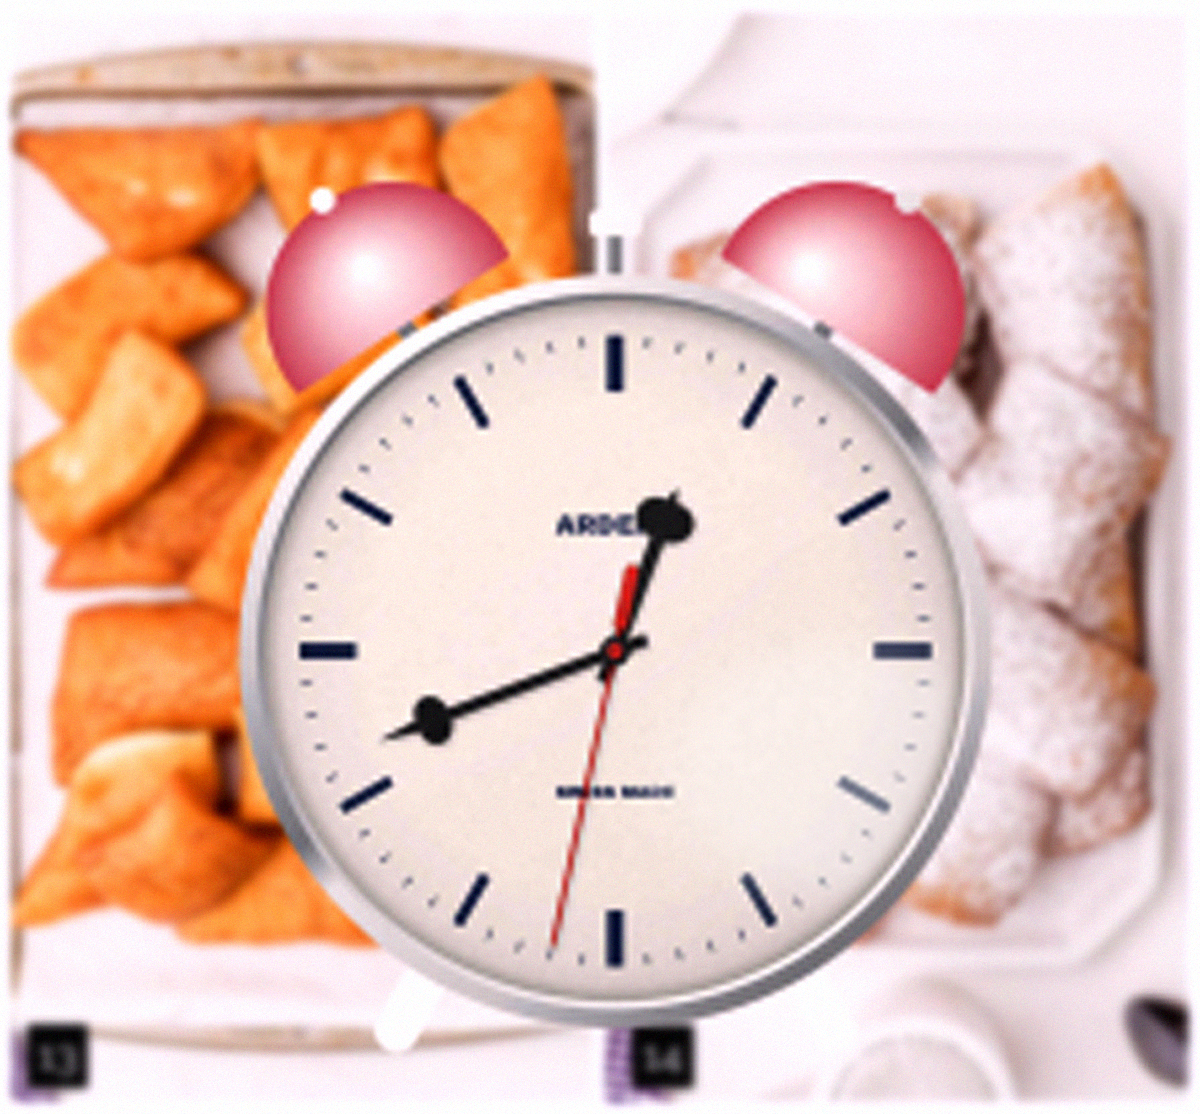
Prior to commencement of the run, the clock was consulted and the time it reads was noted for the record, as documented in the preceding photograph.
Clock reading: 12:41:32
